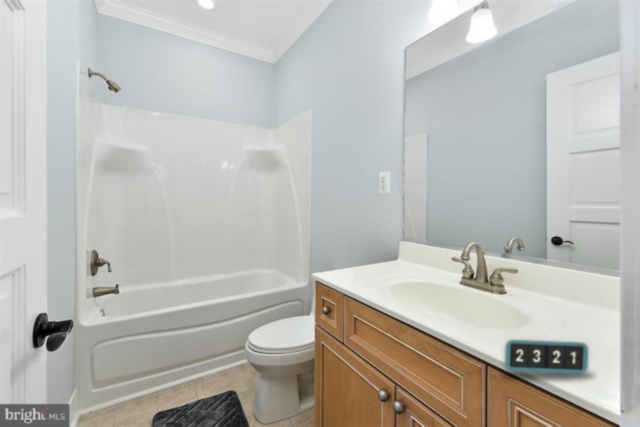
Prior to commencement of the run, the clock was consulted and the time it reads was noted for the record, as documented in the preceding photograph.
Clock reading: 23:21
